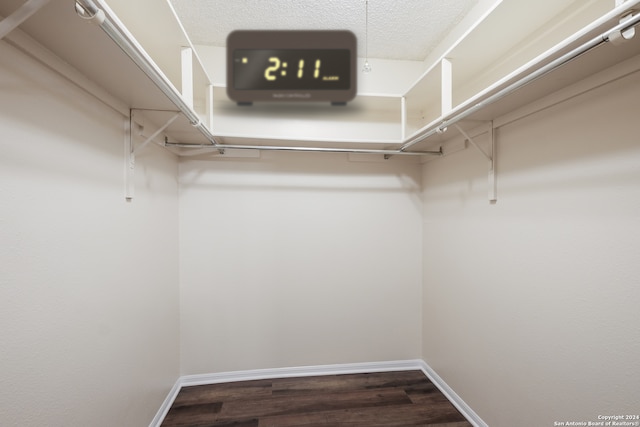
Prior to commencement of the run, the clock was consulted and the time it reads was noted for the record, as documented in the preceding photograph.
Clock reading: 2:11
